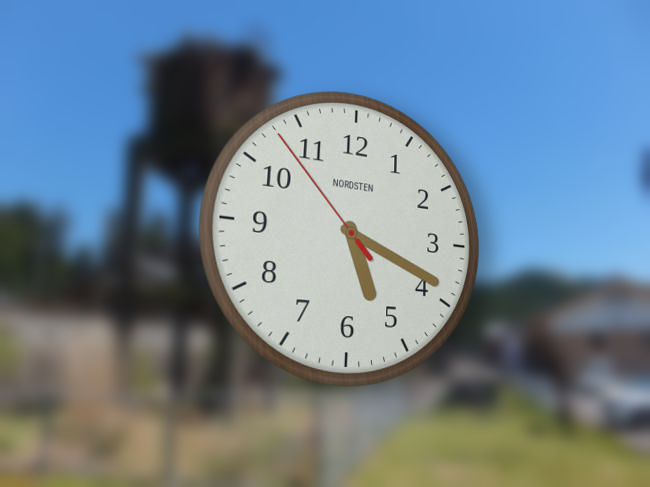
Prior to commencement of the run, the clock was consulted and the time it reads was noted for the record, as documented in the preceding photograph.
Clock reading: 5:18:53
